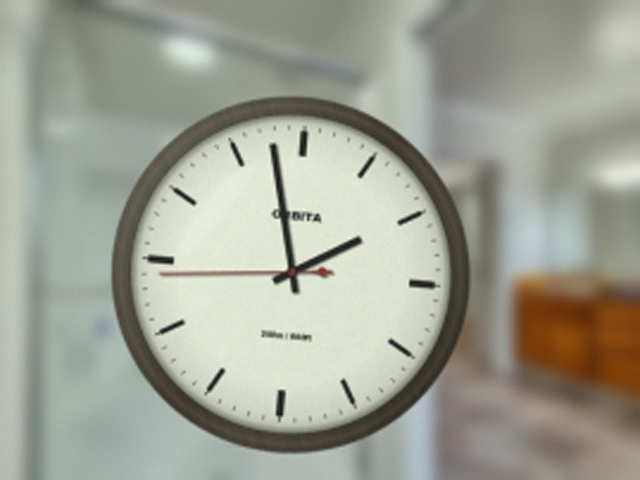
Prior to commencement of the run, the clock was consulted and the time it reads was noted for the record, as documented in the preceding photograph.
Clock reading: 1:57:44
